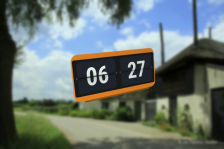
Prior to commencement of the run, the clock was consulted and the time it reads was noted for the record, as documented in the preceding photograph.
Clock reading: 6:27
